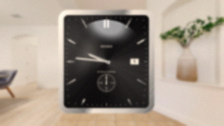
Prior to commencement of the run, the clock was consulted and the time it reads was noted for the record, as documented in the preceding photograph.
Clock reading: 9:46
